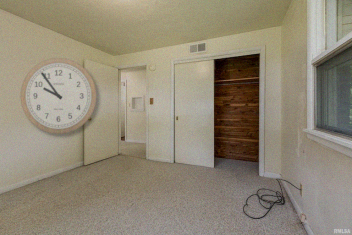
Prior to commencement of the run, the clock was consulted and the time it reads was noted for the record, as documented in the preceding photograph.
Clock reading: 9:54
